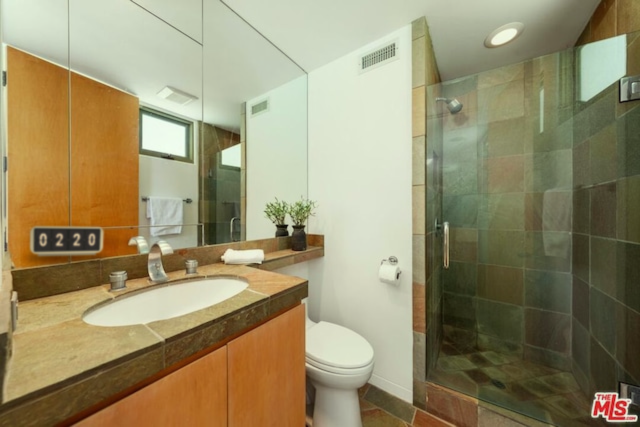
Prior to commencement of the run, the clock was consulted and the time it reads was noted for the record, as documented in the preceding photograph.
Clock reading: 2:20
